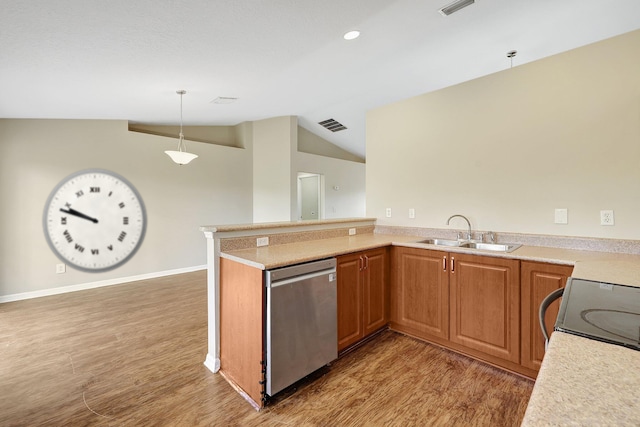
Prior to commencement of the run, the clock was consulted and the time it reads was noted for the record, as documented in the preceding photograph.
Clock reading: 9:48
